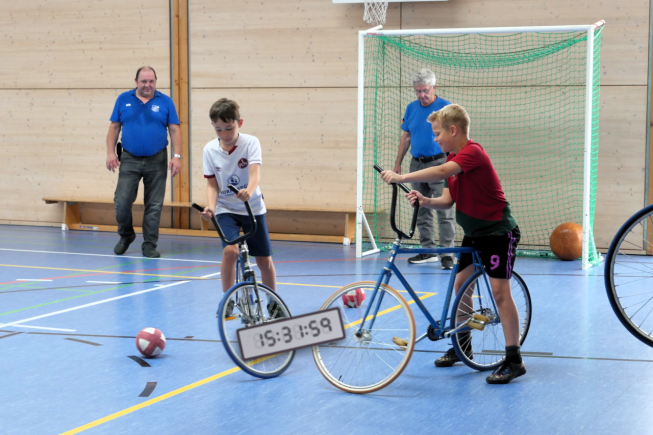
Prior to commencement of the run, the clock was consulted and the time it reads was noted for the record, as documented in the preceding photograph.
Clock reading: 15:31:59
